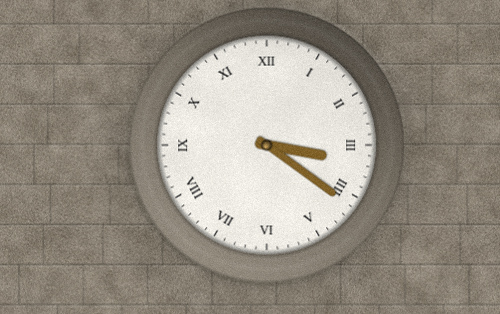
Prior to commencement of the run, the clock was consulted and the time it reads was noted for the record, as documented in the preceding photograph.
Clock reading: 3:21
